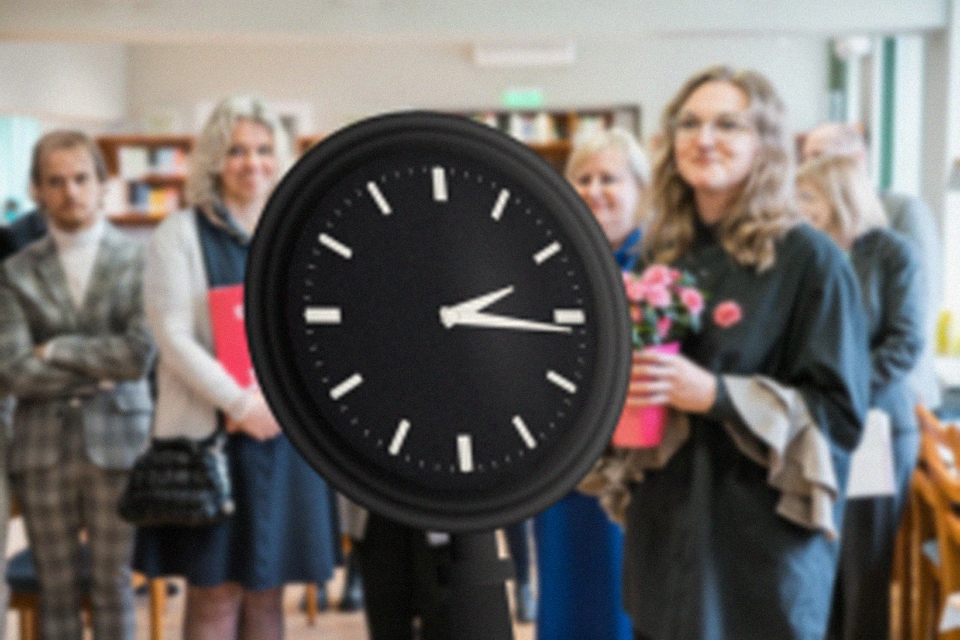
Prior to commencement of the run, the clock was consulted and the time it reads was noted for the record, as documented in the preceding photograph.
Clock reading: 2:16
